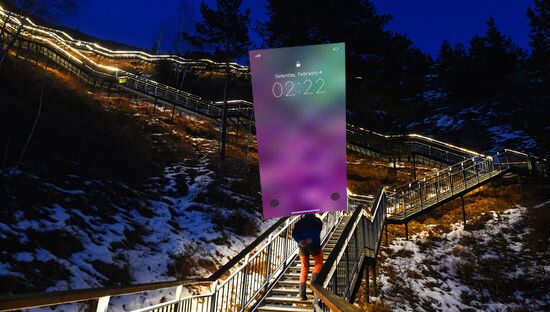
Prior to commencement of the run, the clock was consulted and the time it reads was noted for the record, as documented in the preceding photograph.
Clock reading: 2:22
